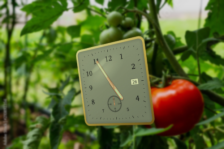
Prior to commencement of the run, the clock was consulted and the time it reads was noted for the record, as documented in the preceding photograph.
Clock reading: 4:55
